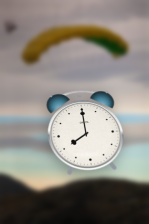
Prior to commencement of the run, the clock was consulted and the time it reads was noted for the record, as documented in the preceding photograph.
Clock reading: 8:00
